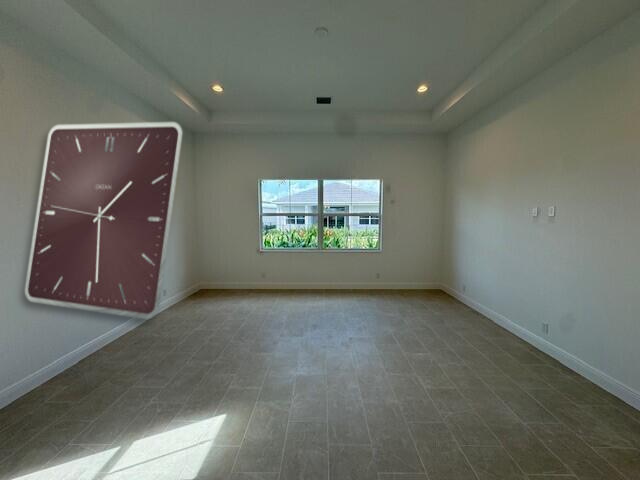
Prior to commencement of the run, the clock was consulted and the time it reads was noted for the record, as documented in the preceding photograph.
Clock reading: 1:28:46
